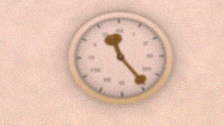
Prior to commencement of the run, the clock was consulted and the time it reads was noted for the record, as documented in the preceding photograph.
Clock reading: 11:24
